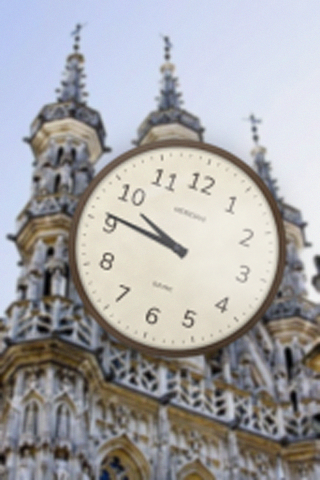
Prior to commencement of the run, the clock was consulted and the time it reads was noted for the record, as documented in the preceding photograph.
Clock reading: 9:46
